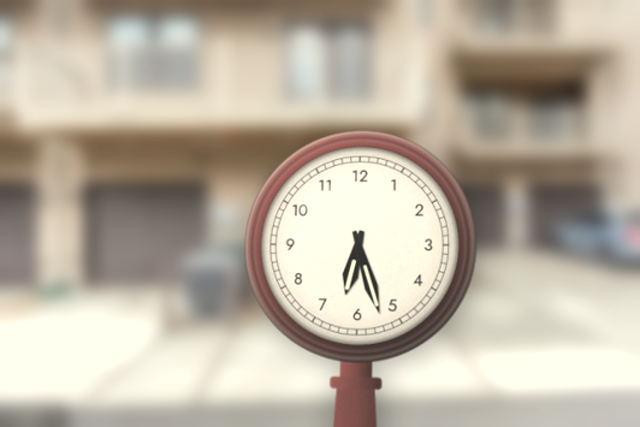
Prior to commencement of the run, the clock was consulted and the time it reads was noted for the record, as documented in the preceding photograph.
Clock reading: 6:27
